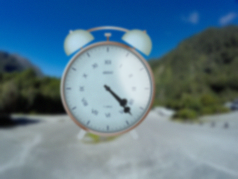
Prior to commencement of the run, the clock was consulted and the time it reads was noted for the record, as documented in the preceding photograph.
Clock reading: 4:23
